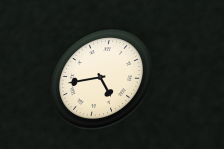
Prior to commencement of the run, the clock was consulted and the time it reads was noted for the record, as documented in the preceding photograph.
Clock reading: 4:43
